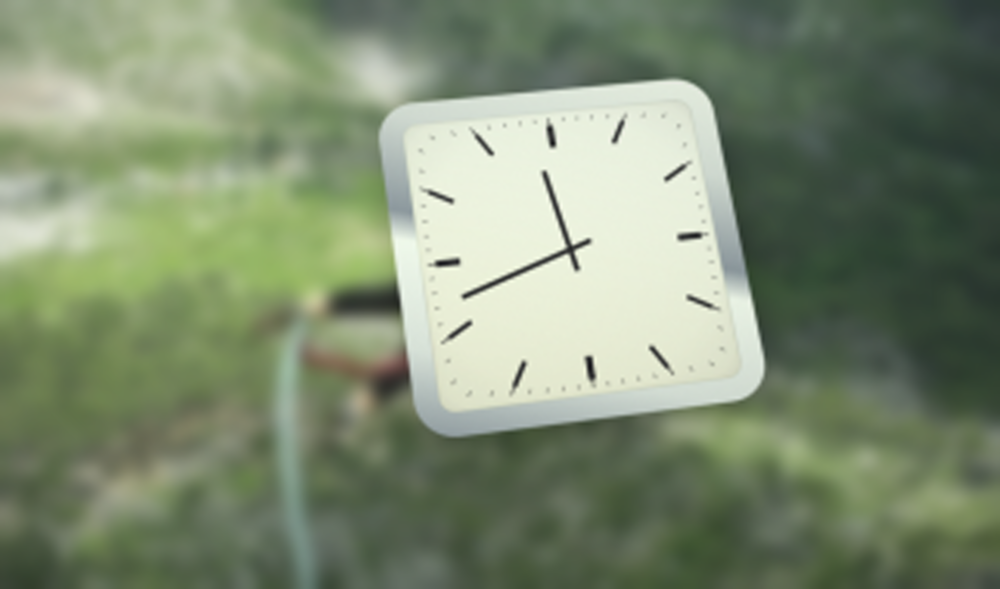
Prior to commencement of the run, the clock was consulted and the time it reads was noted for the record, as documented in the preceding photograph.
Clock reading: 11:42
